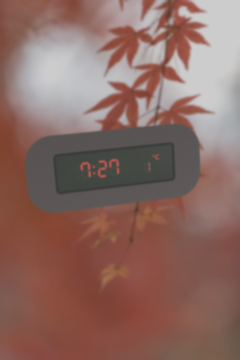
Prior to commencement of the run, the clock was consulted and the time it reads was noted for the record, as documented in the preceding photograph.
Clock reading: 7:27
